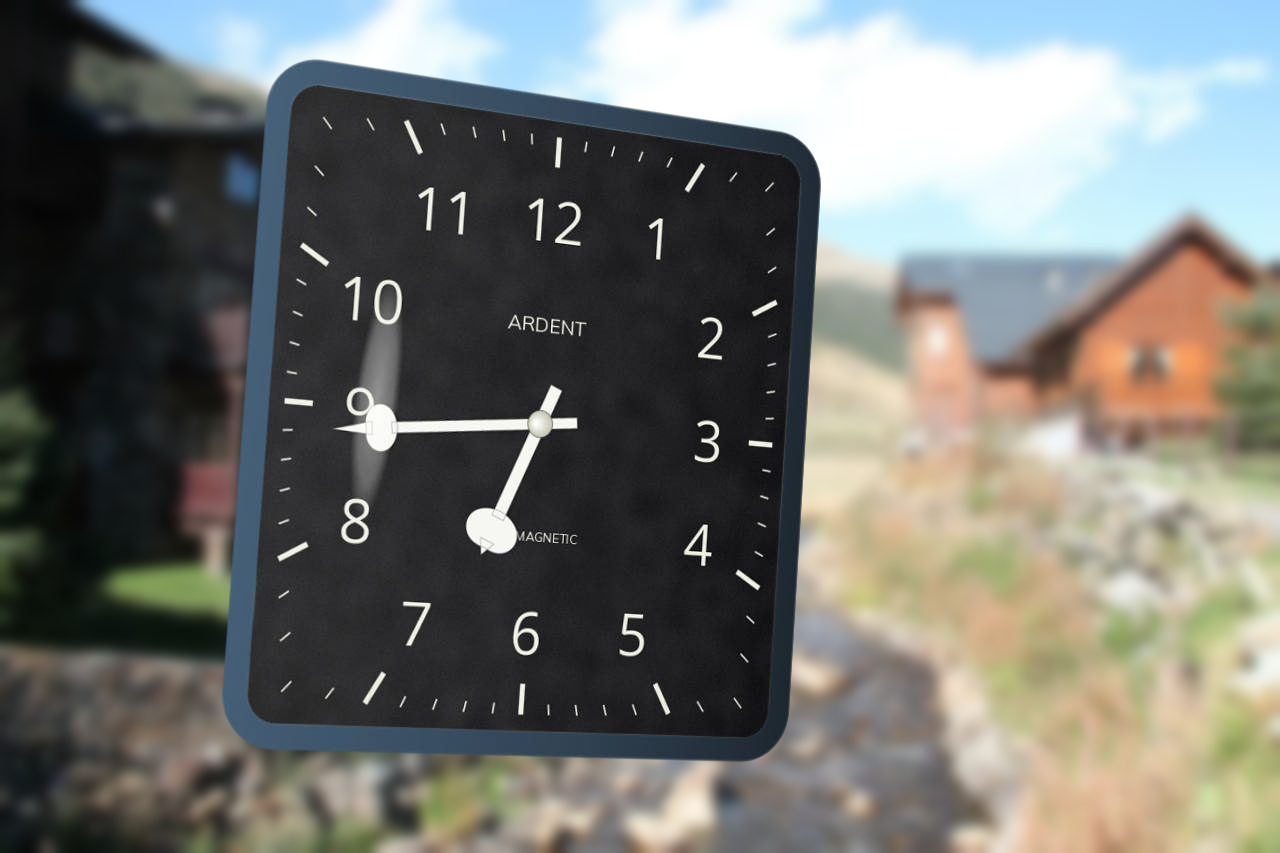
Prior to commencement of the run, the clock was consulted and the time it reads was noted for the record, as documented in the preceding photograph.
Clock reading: 6:44
